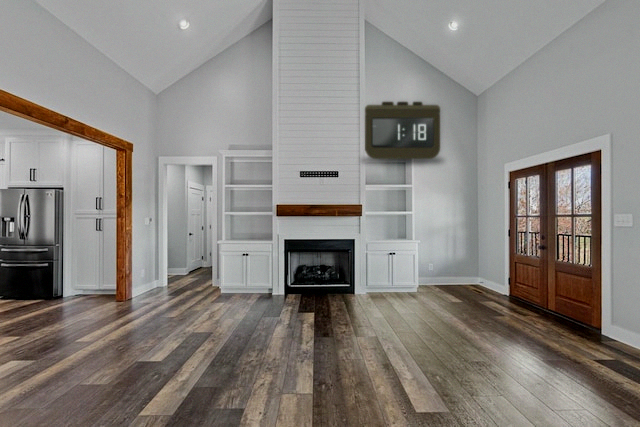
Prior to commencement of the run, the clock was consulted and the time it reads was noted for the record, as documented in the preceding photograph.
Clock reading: 1:18
